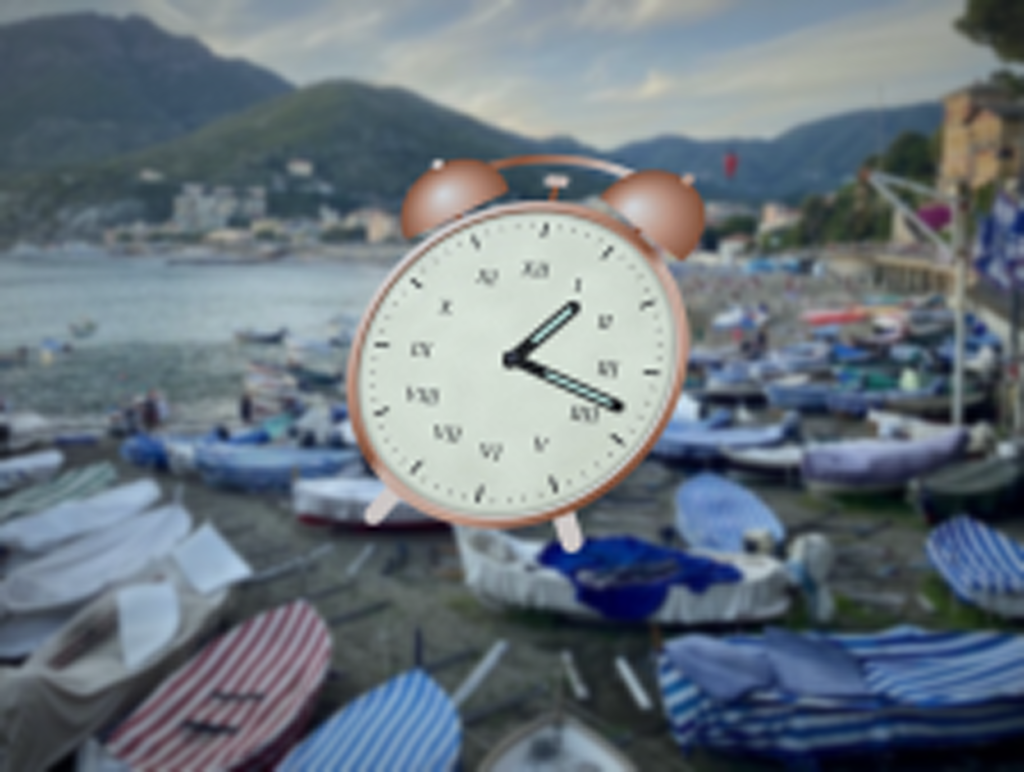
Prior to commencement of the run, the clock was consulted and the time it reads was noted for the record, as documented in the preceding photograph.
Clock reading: 1:18
